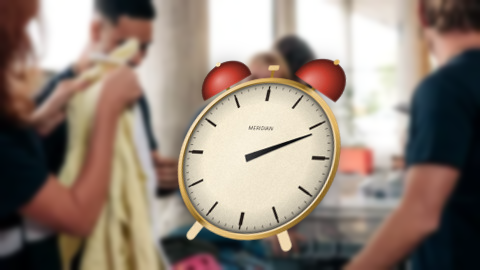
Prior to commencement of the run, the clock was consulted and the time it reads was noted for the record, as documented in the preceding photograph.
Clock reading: 2:11
